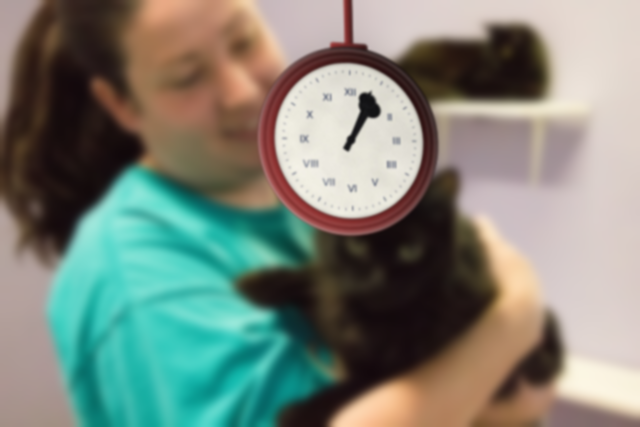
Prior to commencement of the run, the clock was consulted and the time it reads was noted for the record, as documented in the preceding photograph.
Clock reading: 1:04
